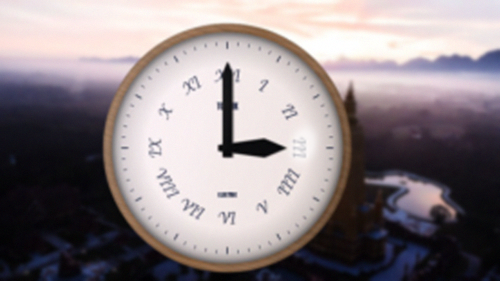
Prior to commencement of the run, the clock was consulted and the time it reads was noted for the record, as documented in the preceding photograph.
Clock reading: 3:00
